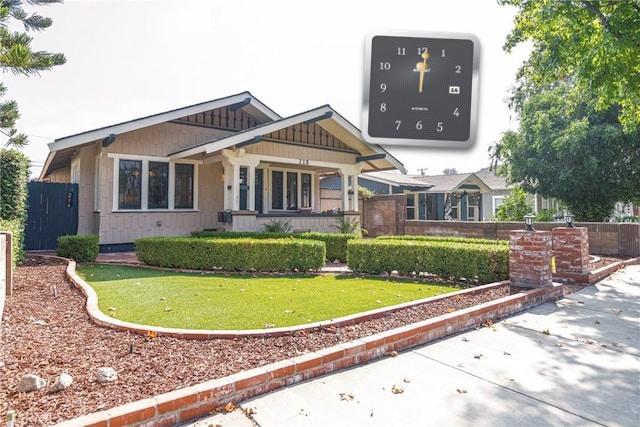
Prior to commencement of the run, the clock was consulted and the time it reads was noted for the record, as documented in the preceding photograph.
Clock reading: 12:01
